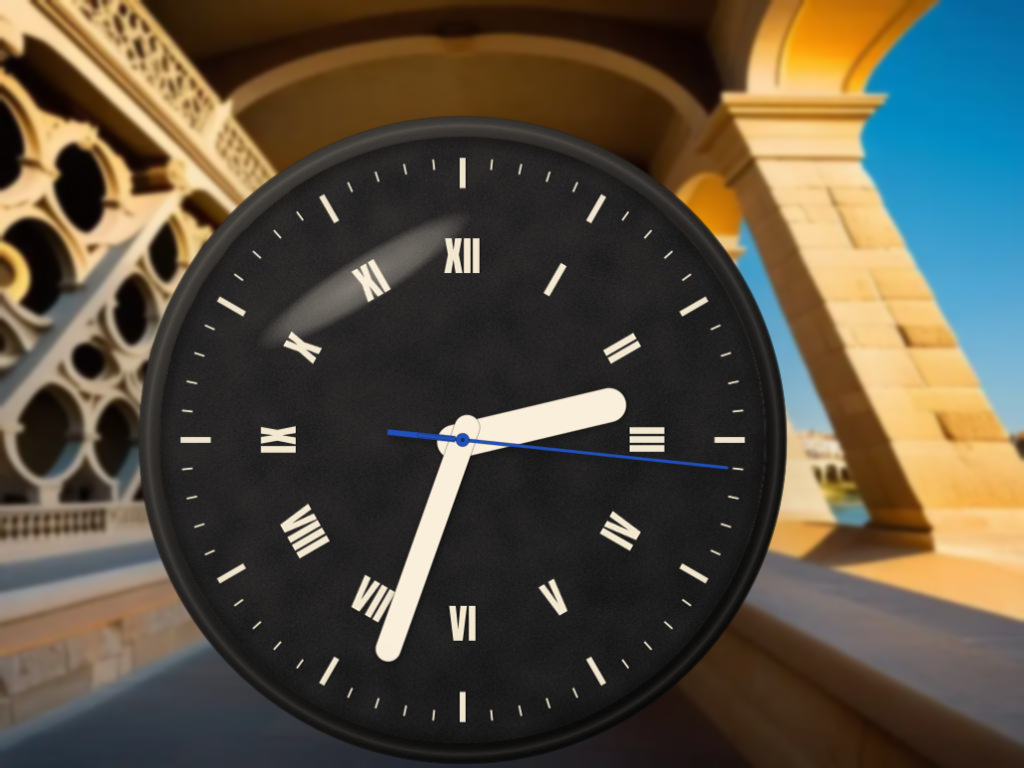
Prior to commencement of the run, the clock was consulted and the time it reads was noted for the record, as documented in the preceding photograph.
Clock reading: 2:33:16
